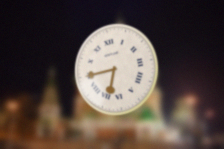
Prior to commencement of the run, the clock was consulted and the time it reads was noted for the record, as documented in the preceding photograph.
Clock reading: 6:45
